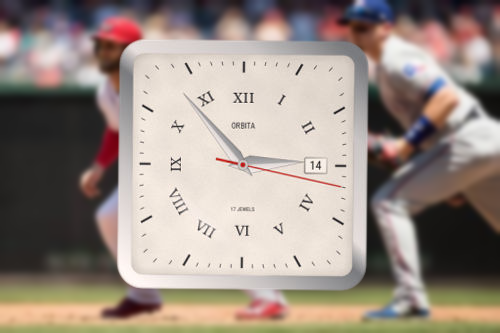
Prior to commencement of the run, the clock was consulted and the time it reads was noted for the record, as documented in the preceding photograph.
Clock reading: 2:53:17
